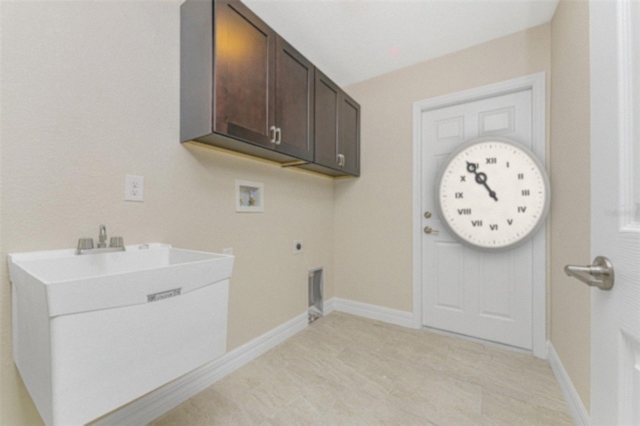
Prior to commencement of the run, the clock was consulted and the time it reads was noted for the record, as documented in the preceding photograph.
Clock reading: 10:54
